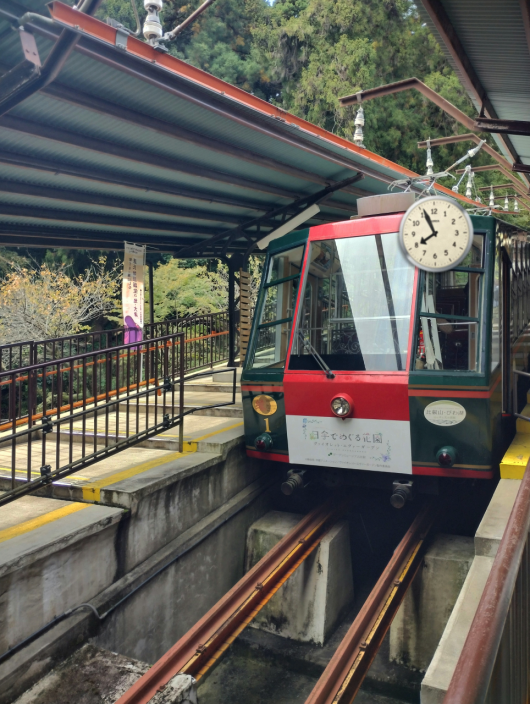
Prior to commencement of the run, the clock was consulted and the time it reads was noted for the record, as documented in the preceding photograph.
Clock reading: 7:56
